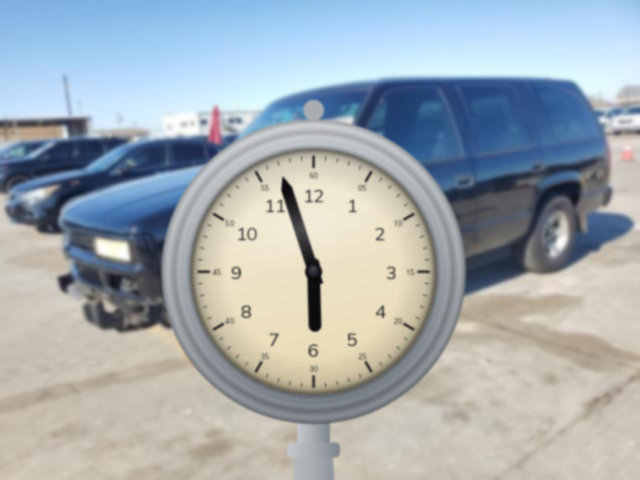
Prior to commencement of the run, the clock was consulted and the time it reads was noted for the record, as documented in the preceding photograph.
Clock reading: 5:57
